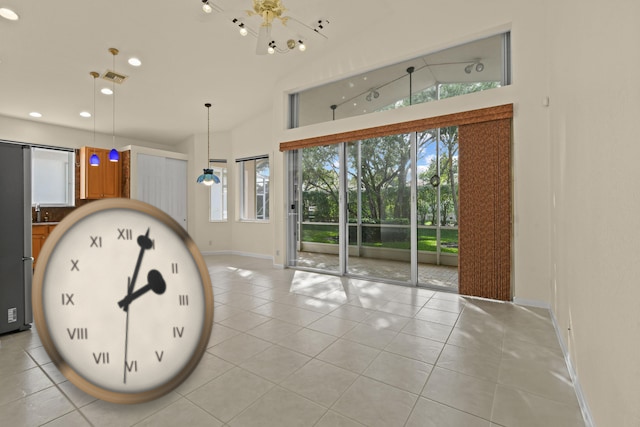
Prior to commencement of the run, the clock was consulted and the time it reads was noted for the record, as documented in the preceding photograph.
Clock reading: 2:03:31
